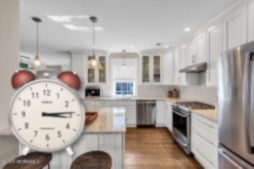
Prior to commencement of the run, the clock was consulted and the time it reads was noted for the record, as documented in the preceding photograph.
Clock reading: 3:14
